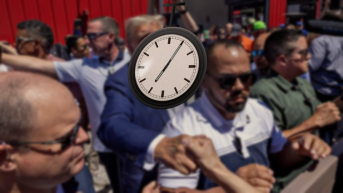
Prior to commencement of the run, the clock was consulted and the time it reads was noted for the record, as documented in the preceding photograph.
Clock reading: 7:05
